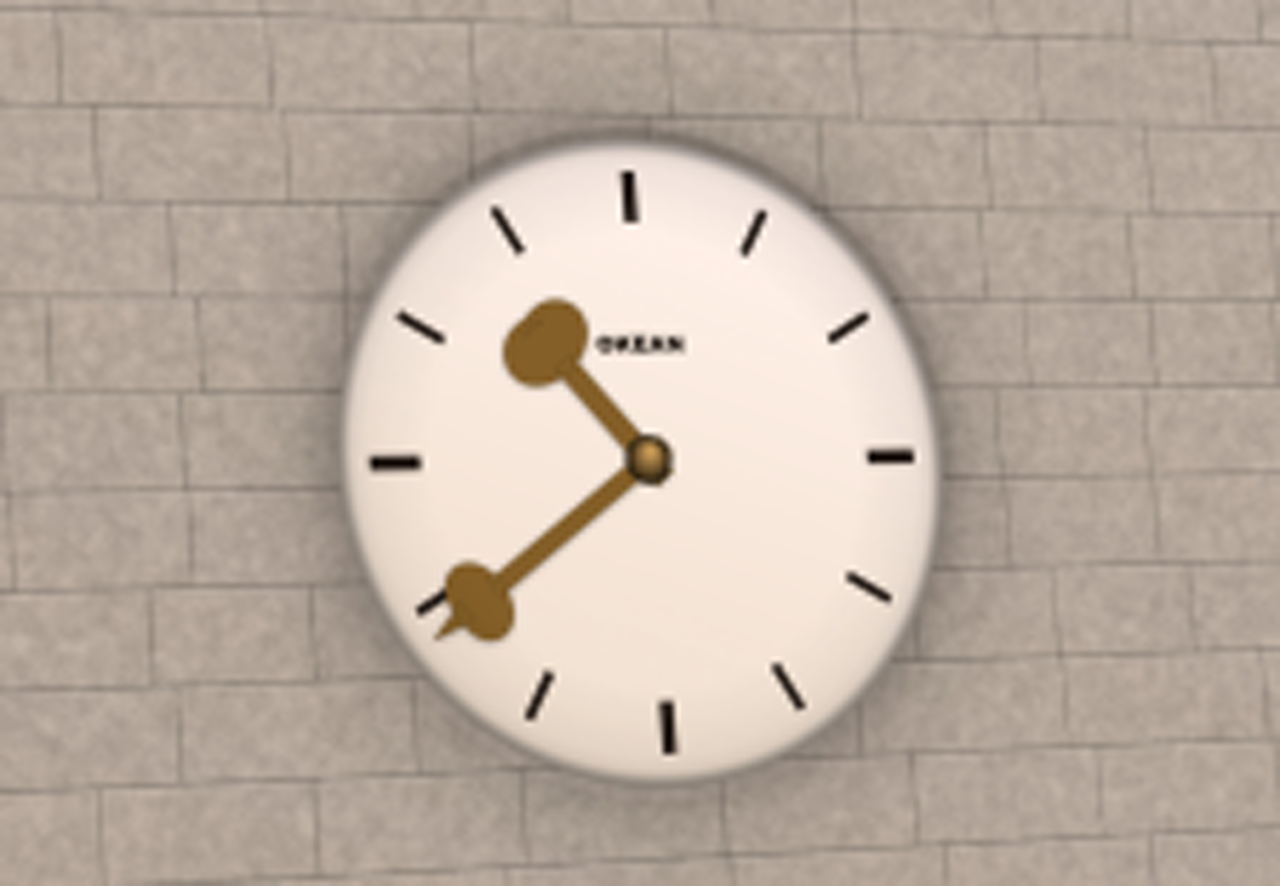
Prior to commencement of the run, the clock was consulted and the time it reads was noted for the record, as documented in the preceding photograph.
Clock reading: 10:39
